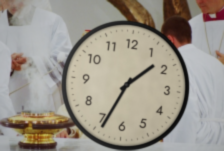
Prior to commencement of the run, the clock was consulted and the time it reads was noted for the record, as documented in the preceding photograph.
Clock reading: 1:34
